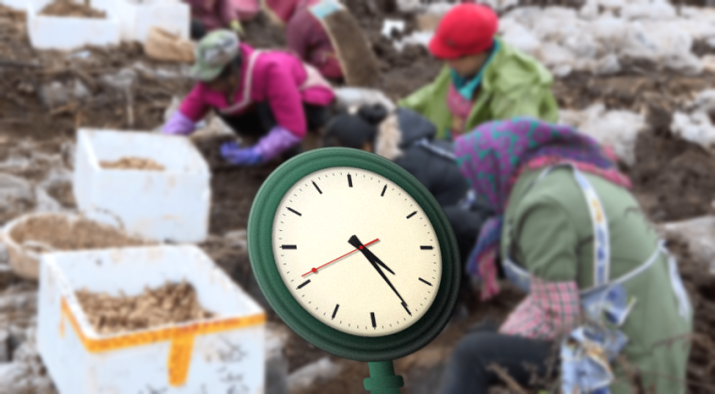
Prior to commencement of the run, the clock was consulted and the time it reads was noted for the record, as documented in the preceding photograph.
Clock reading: 4:24:41
